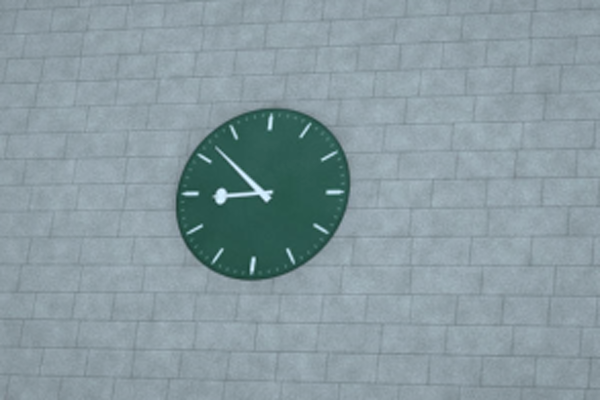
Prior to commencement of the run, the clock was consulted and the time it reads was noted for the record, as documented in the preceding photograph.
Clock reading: 8:52
